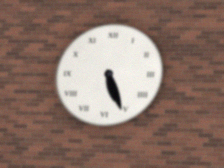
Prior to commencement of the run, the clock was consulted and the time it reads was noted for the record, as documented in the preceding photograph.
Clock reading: 5:26
